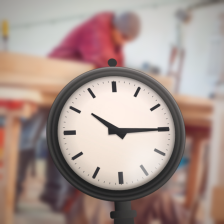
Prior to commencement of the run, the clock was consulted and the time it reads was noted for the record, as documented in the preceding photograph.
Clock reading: 10:15
